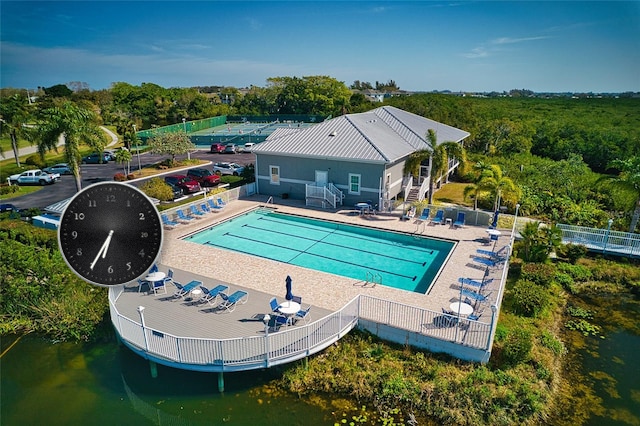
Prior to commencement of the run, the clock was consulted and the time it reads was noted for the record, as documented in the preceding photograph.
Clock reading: 6:35
